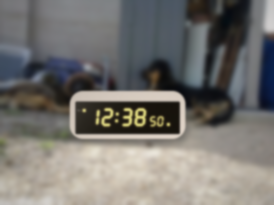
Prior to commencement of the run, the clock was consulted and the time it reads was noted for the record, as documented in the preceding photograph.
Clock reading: 12:38
